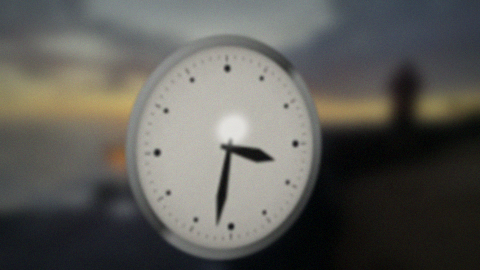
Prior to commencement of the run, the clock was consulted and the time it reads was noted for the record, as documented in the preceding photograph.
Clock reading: 3:32
